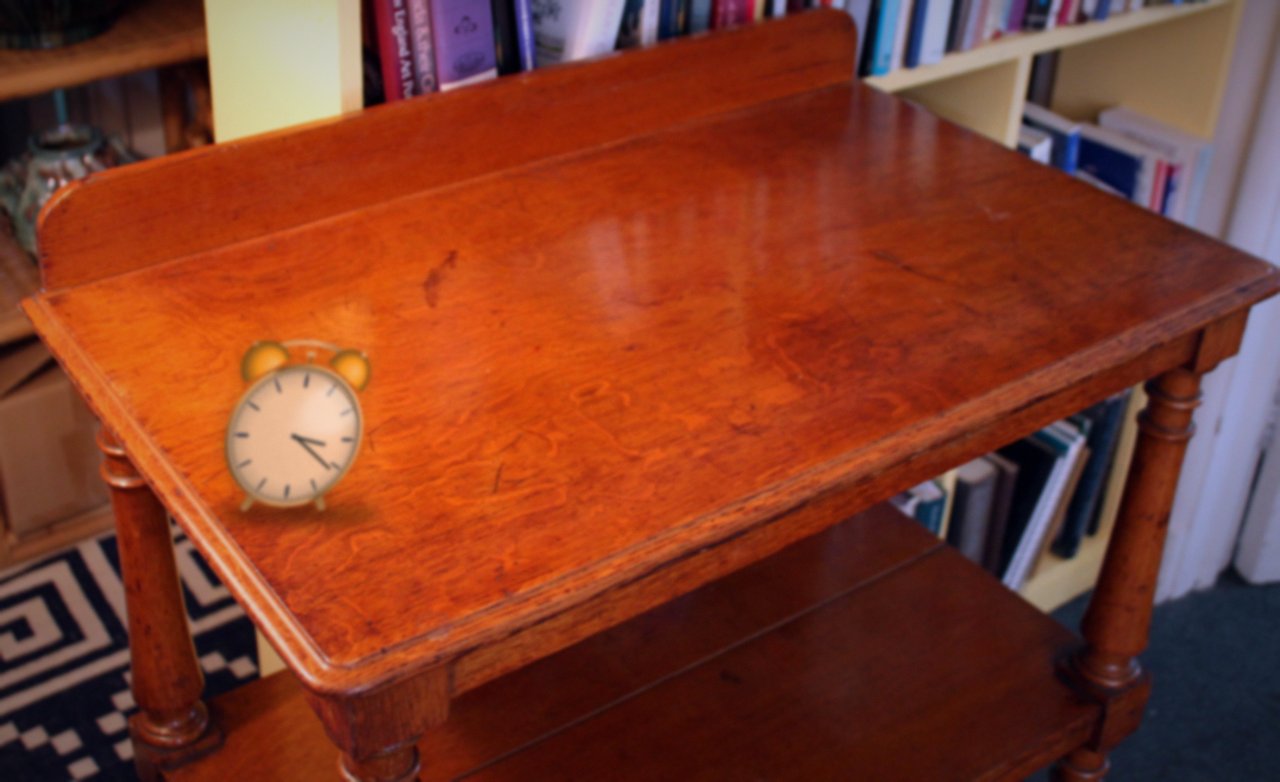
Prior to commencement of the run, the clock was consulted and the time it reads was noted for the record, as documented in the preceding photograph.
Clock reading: 3:21
